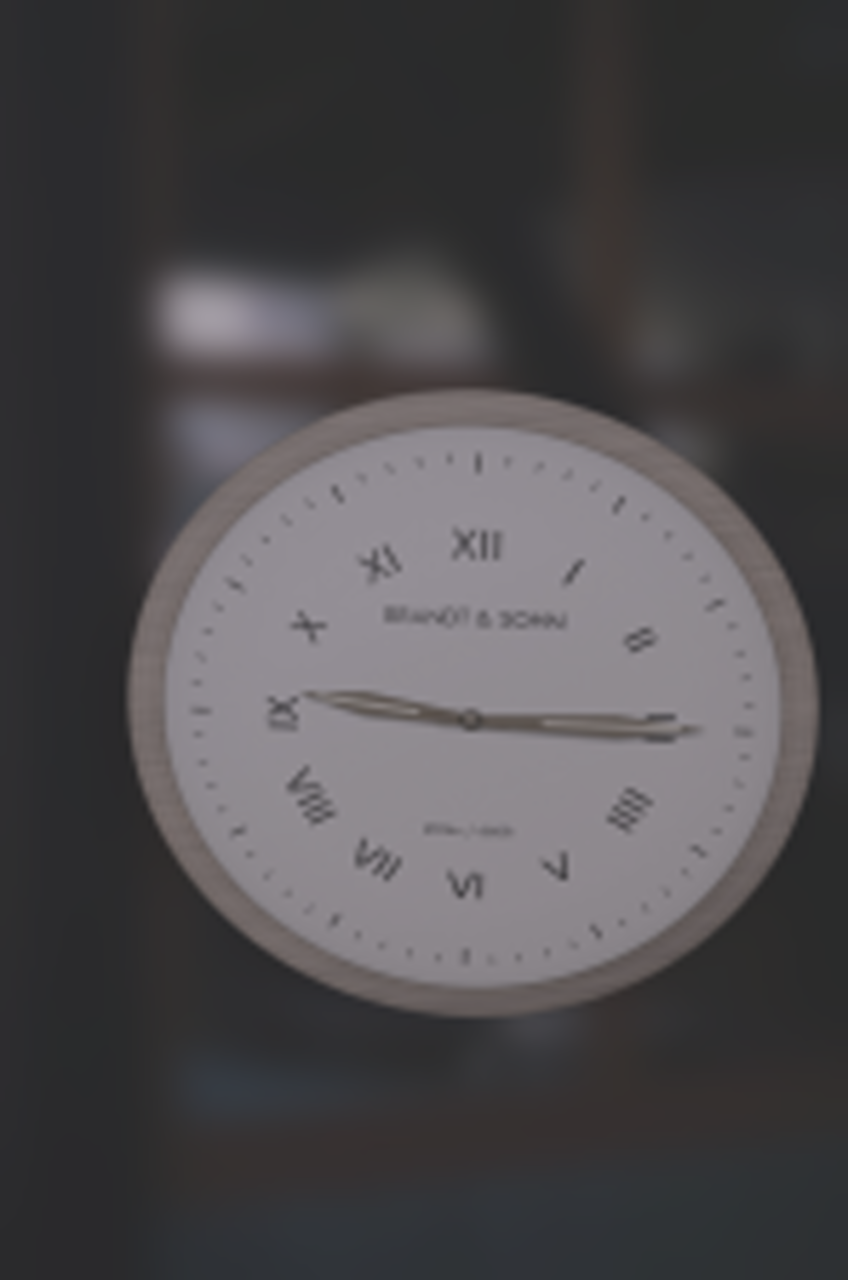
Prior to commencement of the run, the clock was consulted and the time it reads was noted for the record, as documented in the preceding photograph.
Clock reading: 9:15
